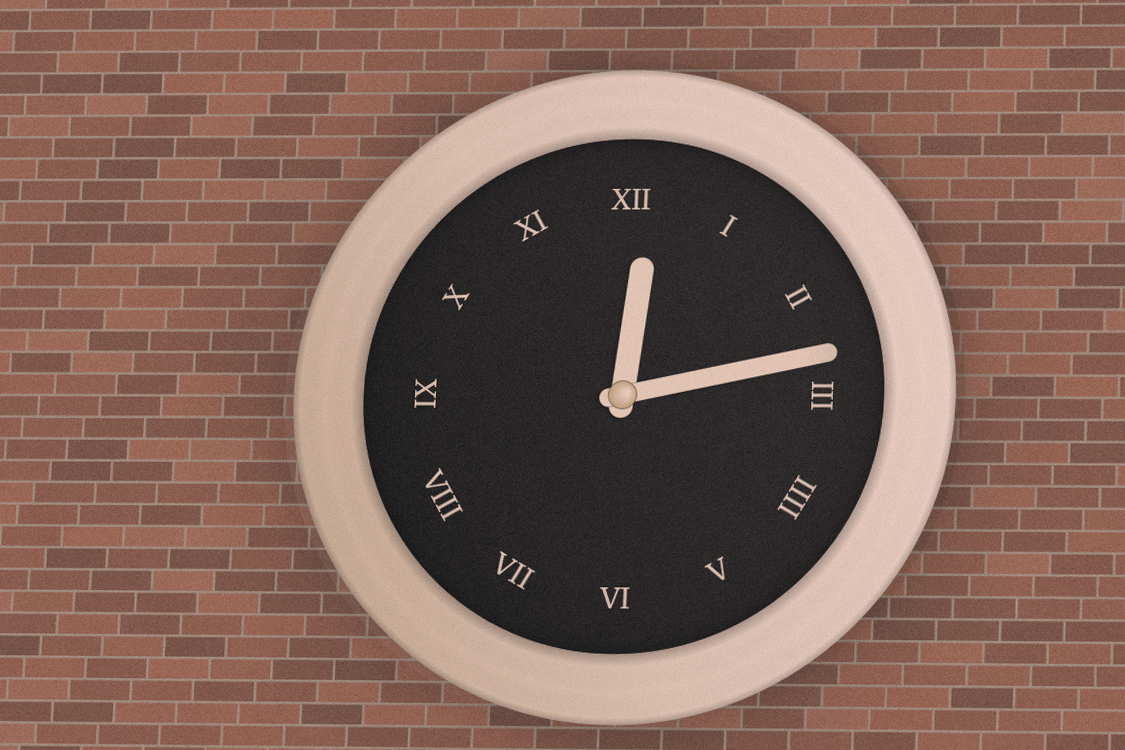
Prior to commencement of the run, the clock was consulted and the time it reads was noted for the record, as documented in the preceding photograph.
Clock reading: 12:13
